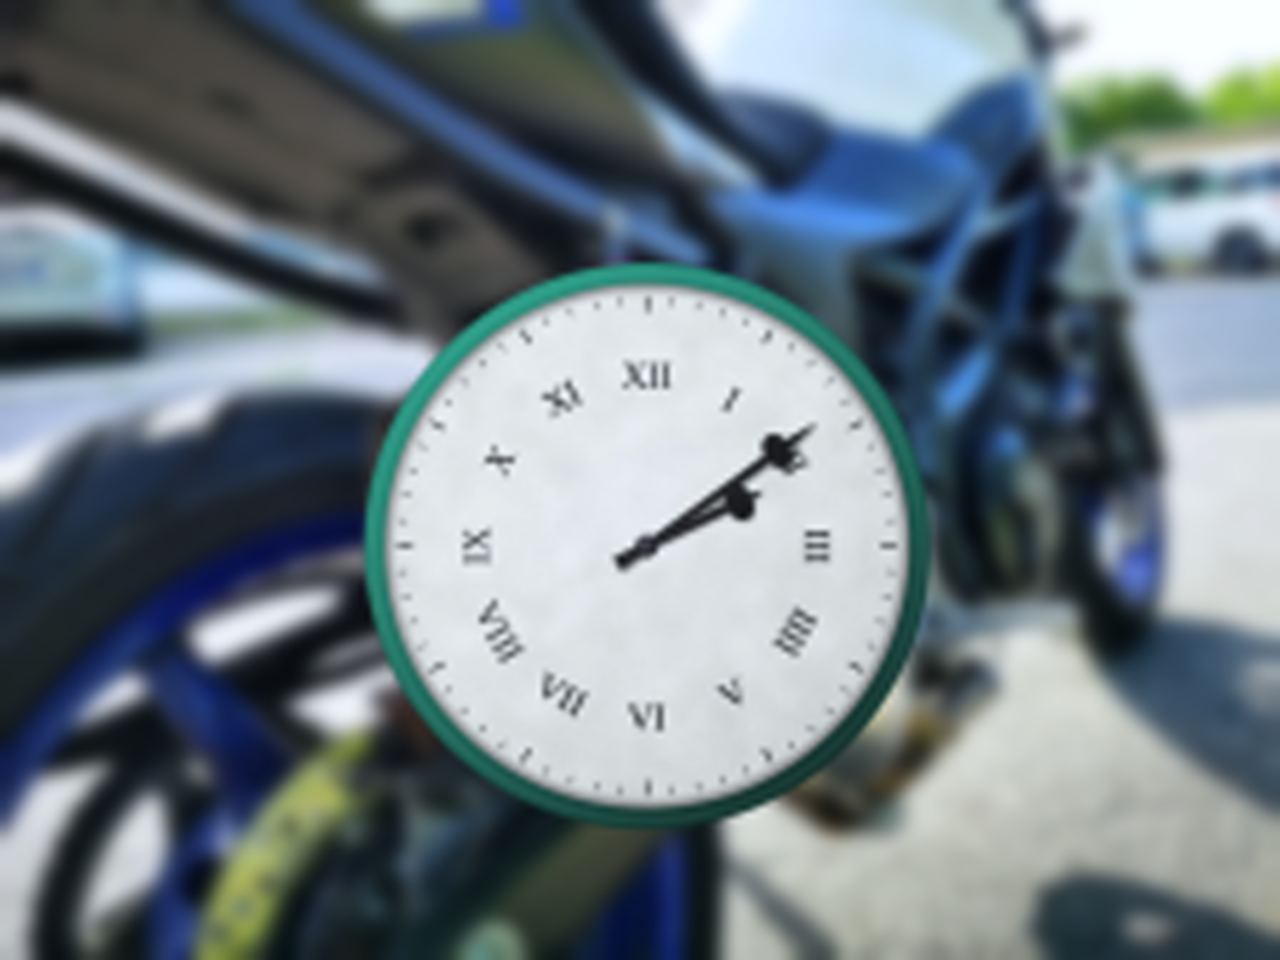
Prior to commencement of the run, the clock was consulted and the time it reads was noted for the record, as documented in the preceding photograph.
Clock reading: 2:09
